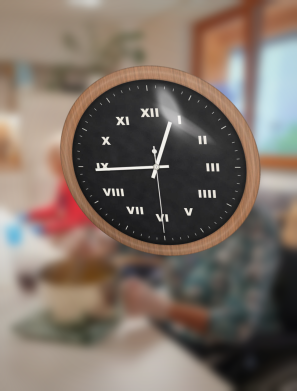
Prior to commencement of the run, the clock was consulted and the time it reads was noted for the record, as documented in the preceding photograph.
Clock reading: 12:44:30
